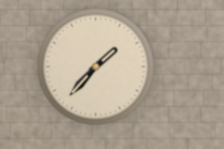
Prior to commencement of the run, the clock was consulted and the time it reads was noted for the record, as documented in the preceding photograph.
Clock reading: 1:37
